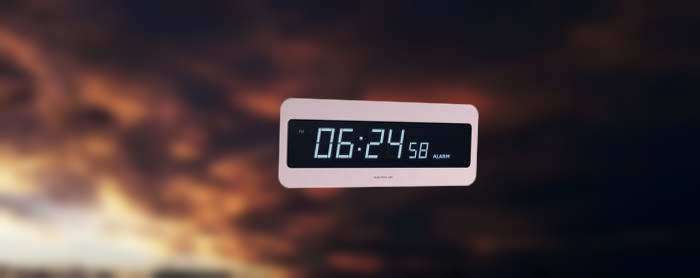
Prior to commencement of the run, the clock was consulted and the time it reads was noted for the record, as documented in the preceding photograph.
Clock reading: 6:24:58
